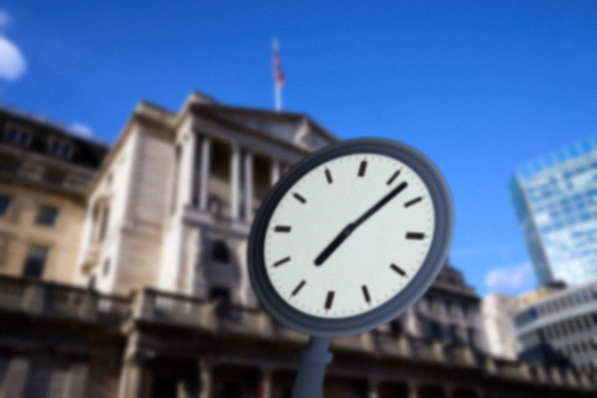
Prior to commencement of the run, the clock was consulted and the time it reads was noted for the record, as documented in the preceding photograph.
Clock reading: 7:07
